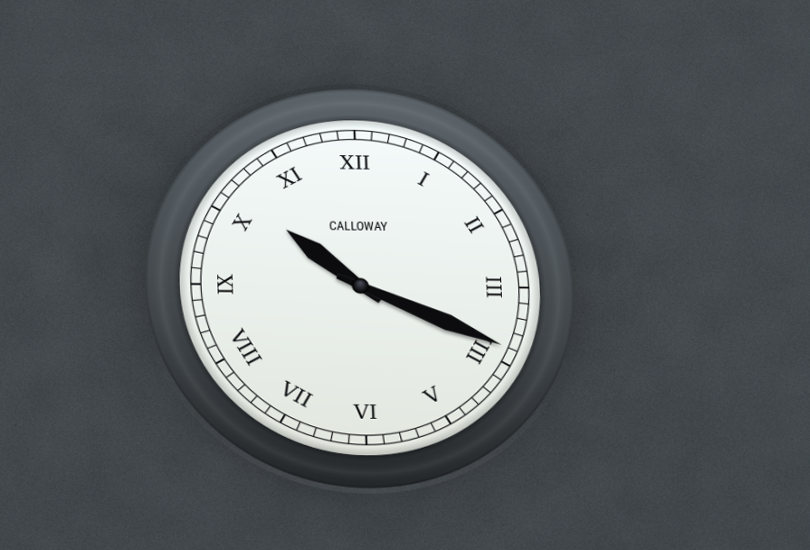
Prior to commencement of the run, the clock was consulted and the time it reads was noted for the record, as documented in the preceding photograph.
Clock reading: 10:19
